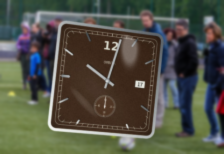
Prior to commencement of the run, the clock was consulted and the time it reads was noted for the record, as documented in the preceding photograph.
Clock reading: 10:02
